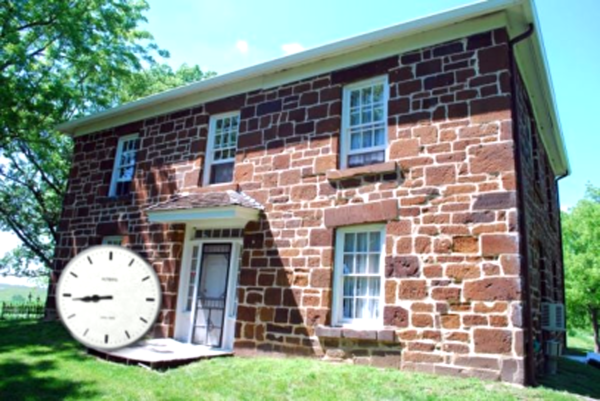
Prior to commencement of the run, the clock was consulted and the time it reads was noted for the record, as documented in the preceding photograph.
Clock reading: 8:44
